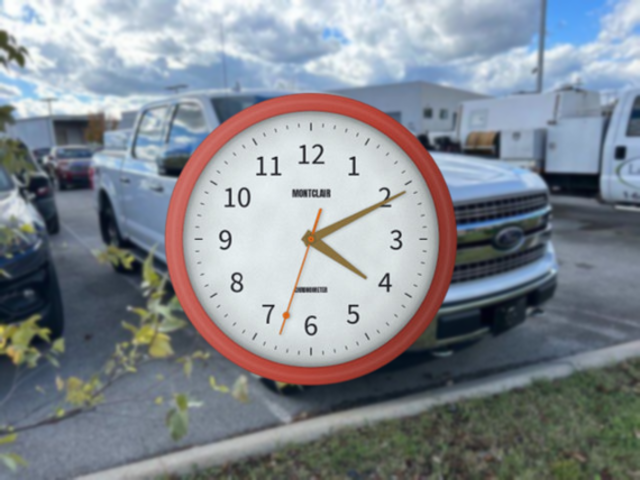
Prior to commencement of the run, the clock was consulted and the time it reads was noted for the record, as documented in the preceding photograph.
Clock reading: 4:10:33
